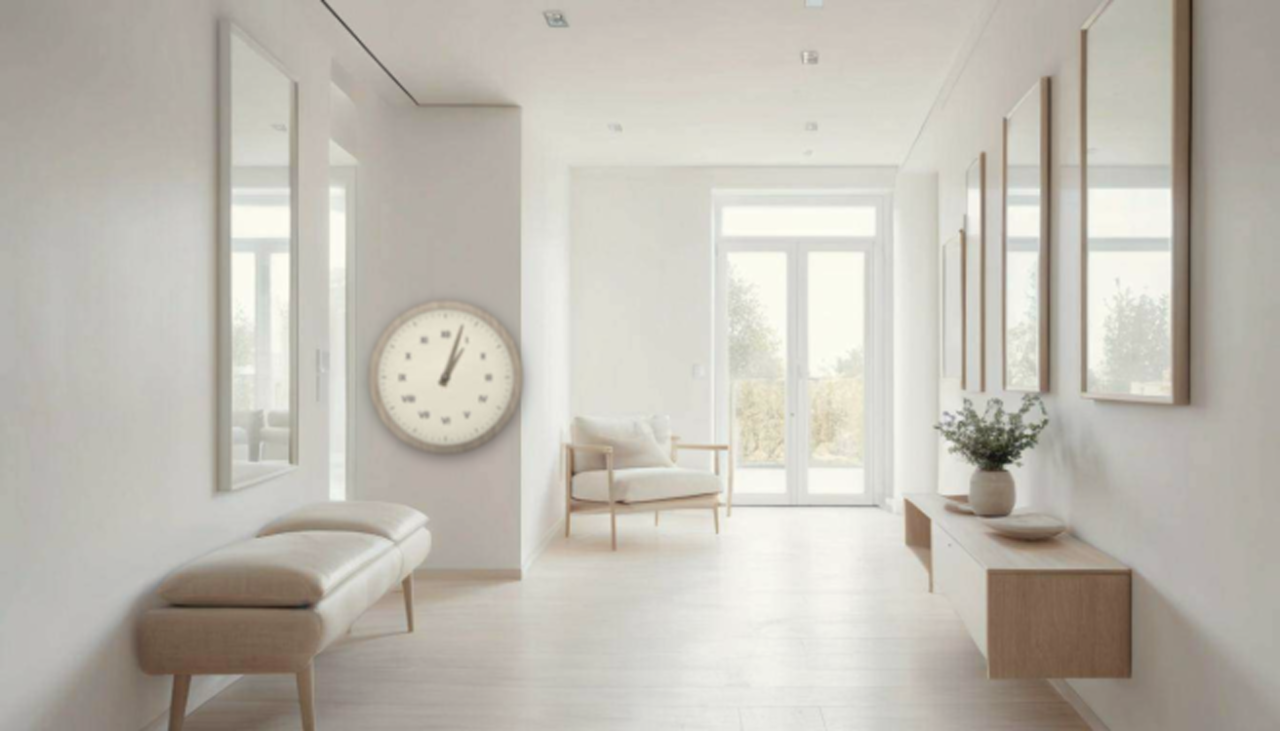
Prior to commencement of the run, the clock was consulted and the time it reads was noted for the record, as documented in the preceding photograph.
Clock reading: 1:03
